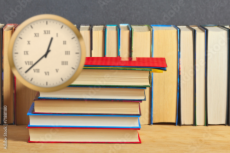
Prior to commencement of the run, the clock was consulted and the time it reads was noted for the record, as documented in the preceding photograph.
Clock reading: 12:38
